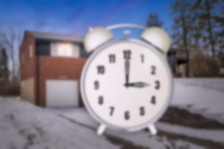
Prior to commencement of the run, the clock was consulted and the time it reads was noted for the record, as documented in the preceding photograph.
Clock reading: 3:00
